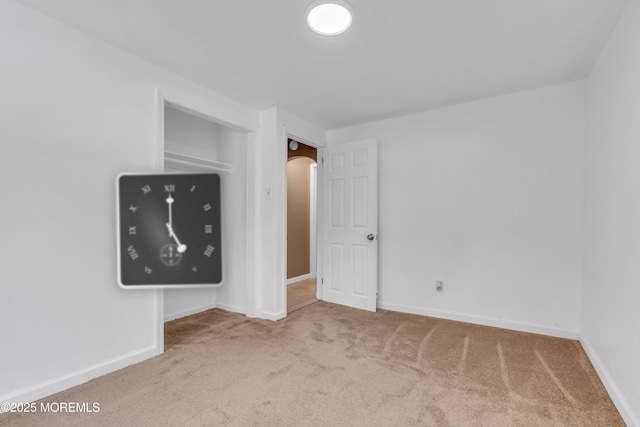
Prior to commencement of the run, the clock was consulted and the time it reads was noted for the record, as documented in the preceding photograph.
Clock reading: 5:00
